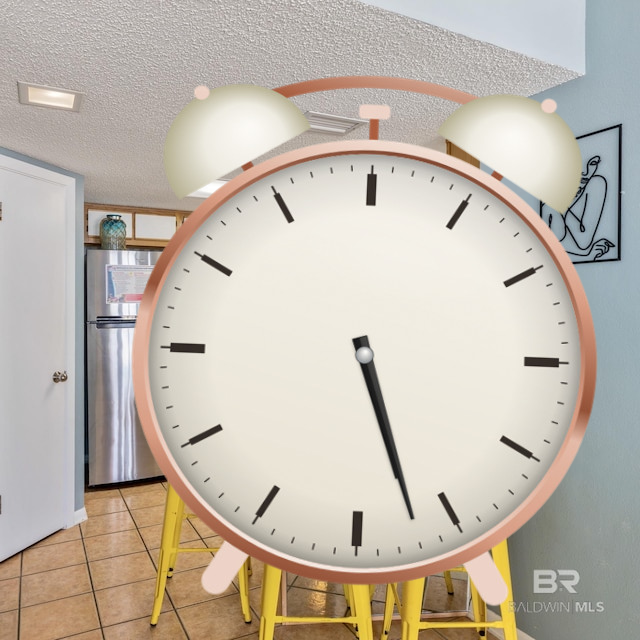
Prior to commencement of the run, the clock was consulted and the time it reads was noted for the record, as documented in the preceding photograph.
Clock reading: 5:27
